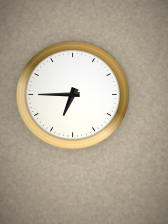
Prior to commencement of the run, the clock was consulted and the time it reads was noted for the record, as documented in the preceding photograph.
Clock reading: 6:45
